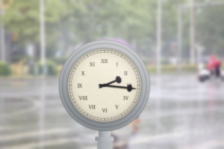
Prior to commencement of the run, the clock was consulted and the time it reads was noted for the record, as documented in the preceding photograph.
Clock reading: 2:16
